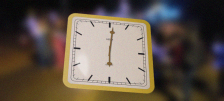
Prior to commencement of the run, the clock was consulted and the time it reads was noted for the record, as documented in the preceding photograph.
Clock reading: 6:01
